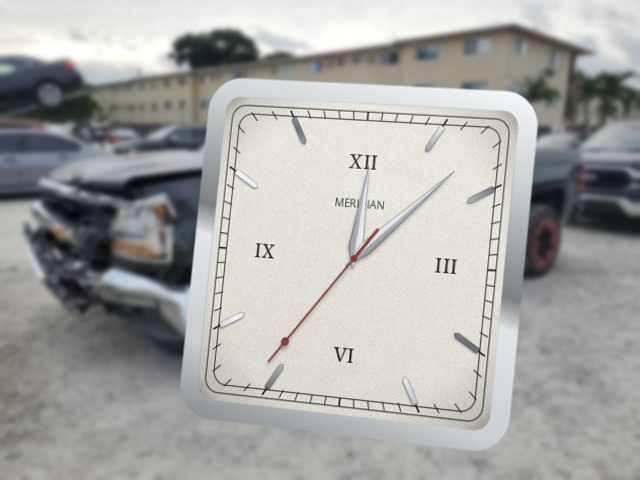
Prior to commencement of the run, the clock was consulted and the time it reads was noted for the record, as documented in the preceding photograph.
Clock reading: 12:07:36
